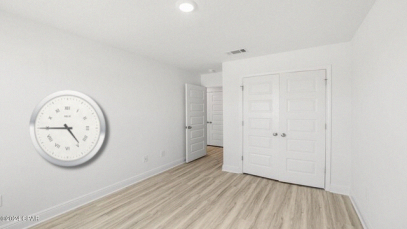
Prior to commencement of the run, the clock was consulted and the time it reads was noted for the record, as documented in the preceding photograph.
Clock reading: 4:45
